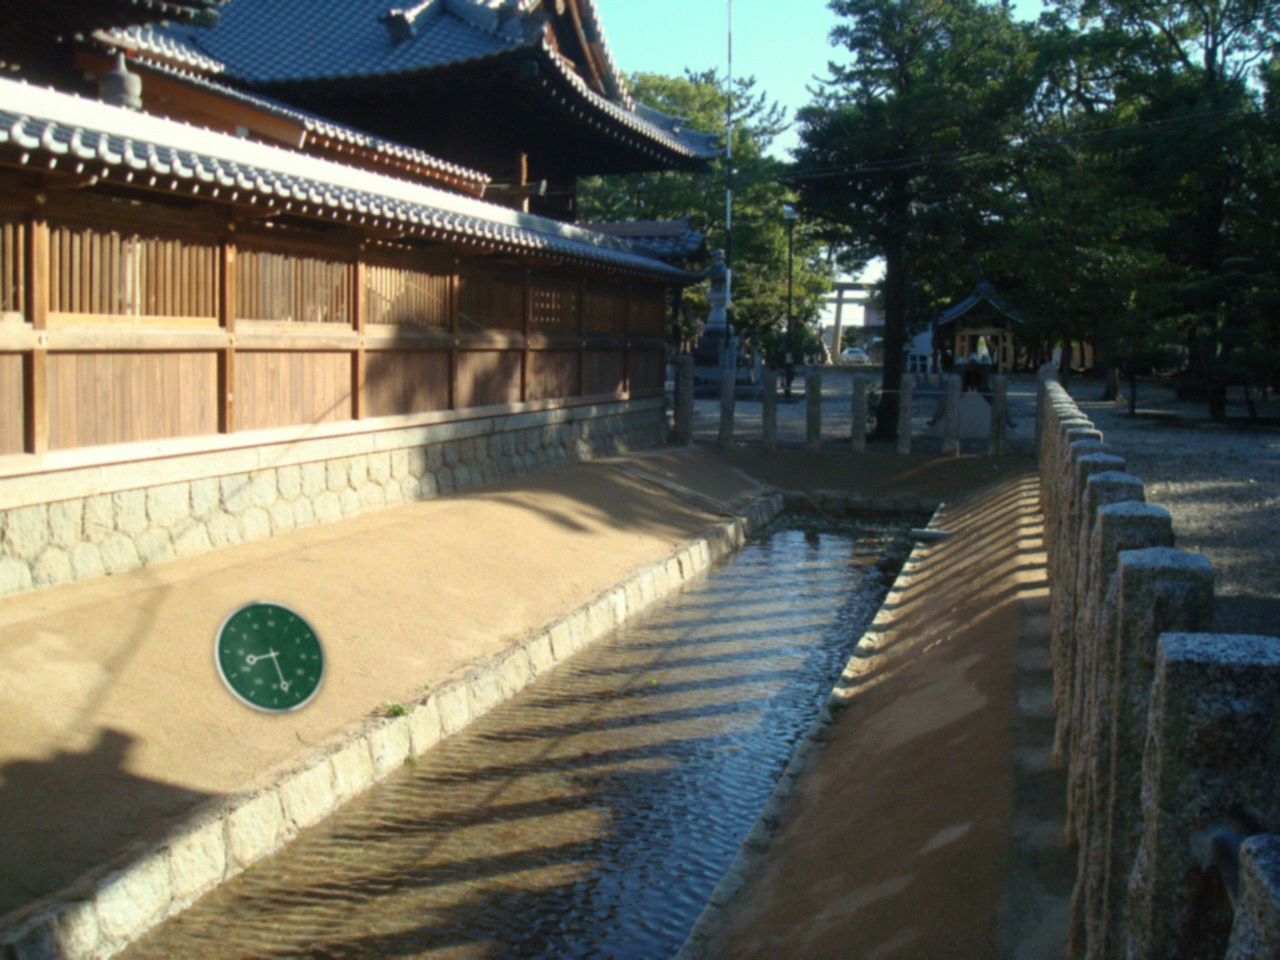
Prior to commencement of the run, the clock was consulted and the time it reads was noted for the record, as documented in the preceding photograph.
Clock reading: 8:27
